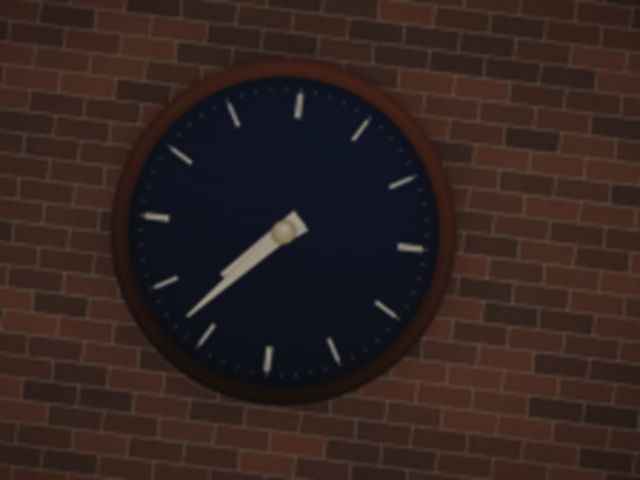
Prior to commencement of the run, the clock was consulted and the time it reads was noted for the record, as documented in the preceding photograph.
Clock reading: 7:37
